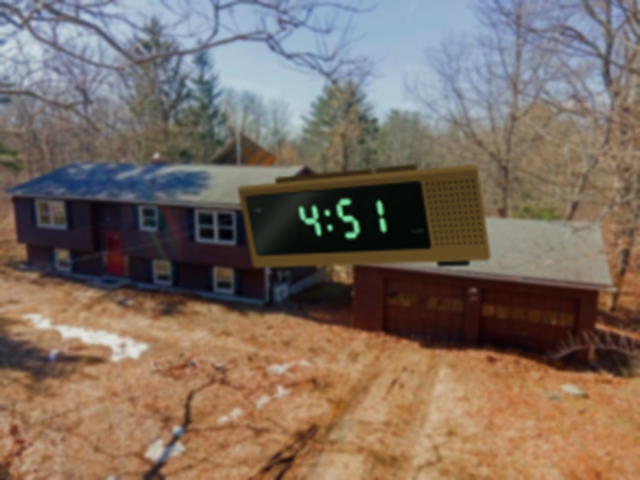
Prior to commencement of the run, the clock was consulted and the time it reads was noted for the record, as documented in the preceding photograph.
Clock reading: 4:51
